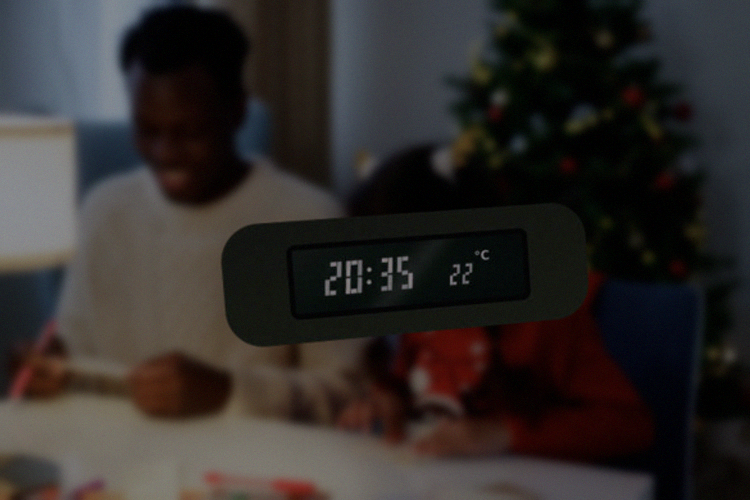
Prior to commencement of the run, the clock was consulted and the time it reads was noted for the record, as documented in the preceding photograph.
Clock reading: 20:35
